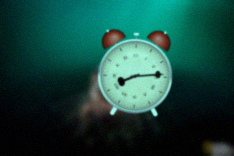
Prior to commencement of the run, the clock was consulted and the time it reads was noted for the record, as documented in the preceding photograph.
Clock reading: 8:14
